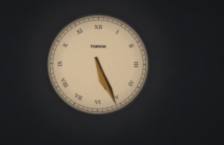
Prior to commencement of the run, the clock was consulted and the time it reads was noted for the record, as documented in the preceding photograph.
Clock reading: 5:26
